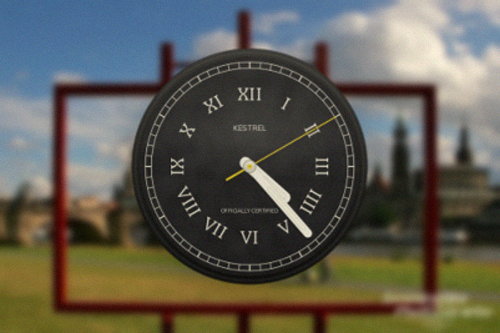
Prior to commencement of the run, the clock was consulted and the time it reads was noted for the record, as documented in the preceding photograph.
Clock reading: 4:23:10
